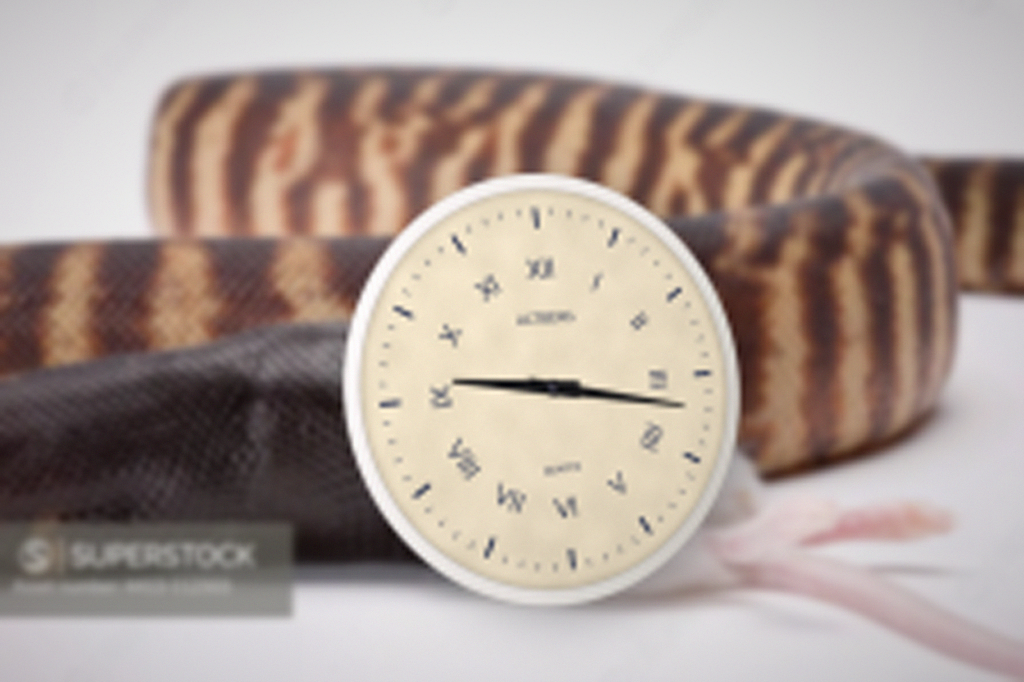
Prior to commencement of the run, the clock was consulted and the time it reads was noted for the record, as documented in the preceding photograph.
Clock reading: 9:17
